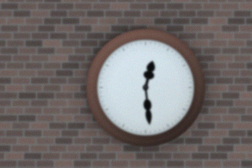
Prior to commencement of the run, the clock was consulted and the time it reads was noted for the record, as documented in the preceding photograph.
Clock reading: 12:29
